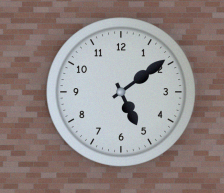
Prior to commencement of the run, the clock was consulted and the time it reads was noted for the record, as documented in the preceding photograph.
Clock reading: 5:09
